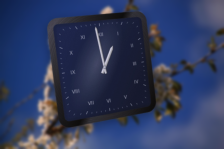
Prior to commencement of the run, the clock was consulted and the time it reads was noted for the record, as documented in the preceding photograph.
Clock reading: 12:59
